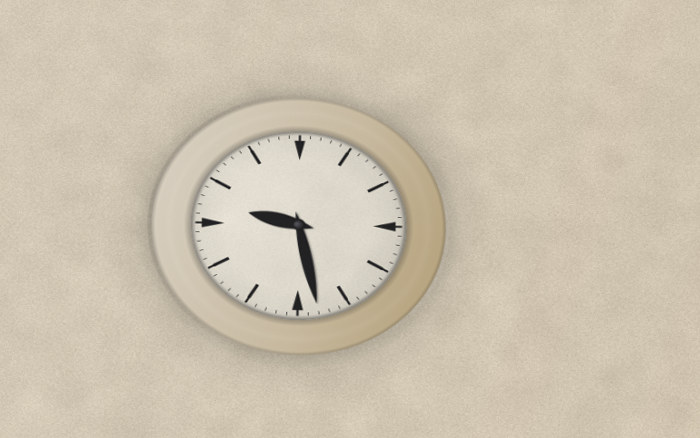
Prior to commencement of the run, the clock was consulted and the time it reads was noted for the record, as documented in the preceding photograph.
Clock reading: 9:28
